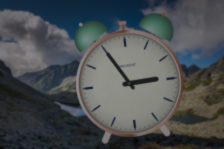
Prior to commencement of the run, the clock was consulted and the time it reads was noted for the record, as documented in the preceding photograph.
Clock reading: 2:55
